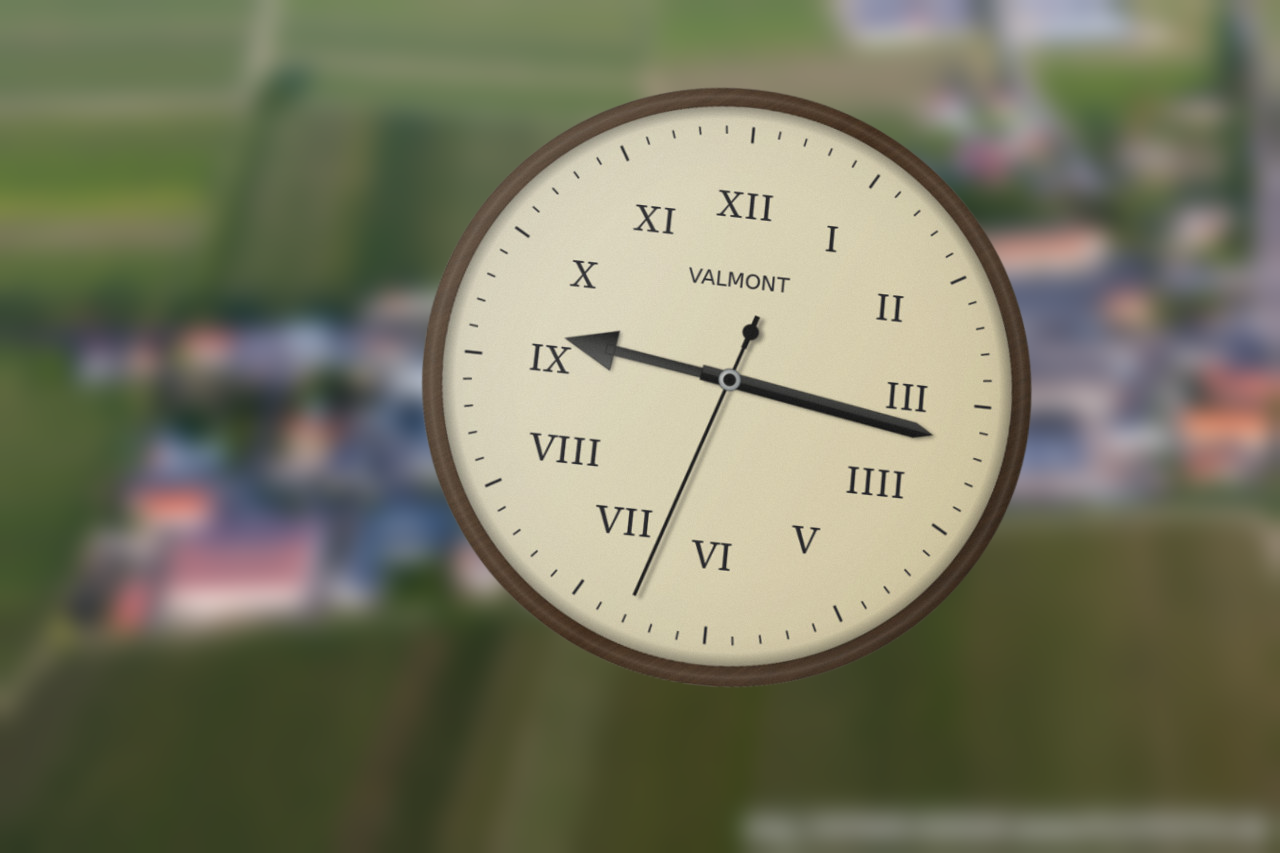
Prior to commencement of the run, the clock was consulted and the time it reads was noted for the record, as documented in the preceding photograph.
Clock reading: 9:16:33
